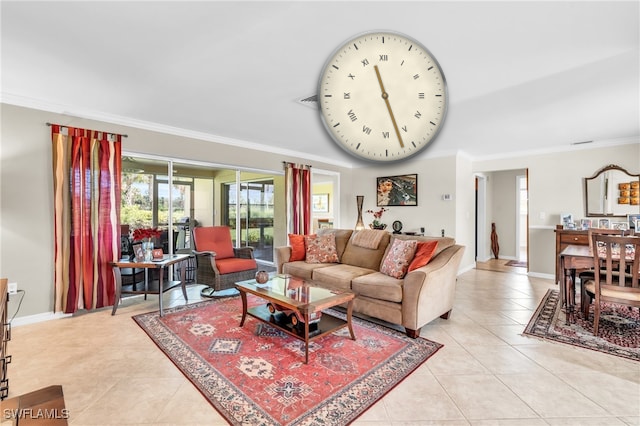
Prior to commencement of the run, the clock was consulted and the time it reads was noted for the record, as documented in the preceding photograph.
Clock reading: 11:27
